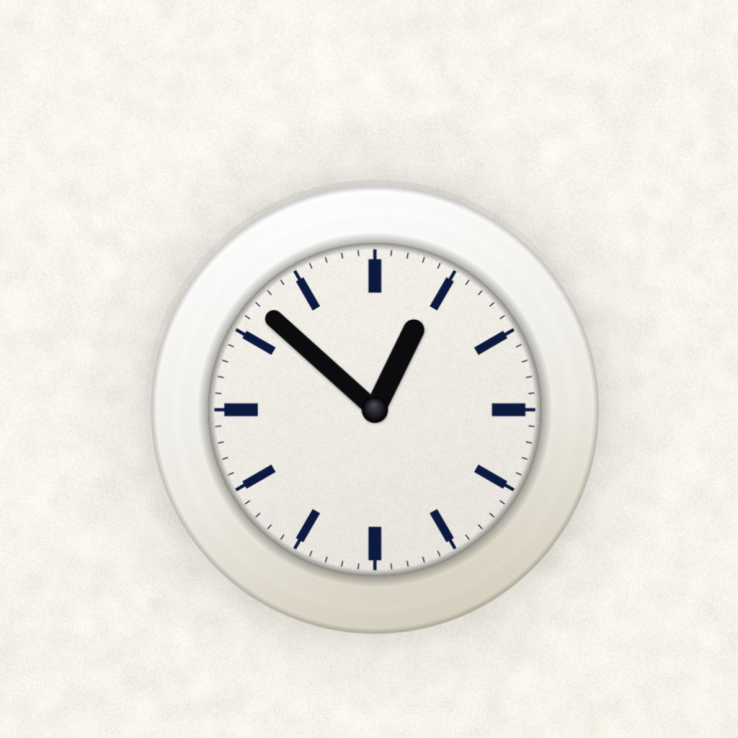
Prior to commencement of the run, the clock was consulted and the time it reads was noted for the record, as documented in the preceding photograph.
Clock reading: 12:52
